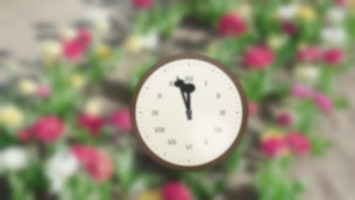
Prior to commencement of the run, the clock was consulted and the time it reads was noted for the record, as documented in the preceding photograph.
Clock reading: 11:57
